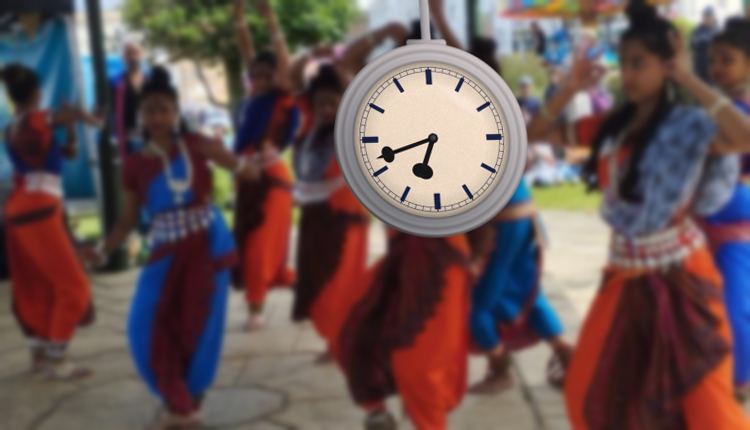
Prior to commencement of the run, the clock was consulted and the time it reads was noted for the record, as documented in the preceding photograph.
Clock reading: 6:42
